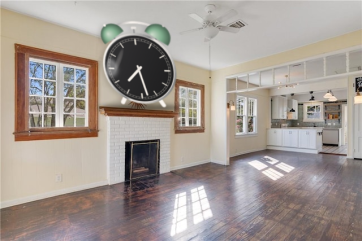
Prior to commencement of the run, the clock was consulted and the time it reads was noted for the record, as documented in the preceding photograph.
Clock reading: 7:28
